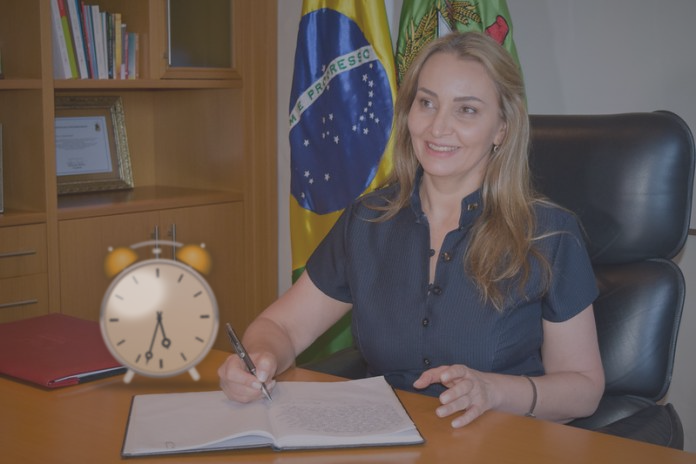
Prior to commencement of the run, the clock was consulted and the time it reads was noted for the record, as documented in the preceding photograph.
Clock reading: 5:33
